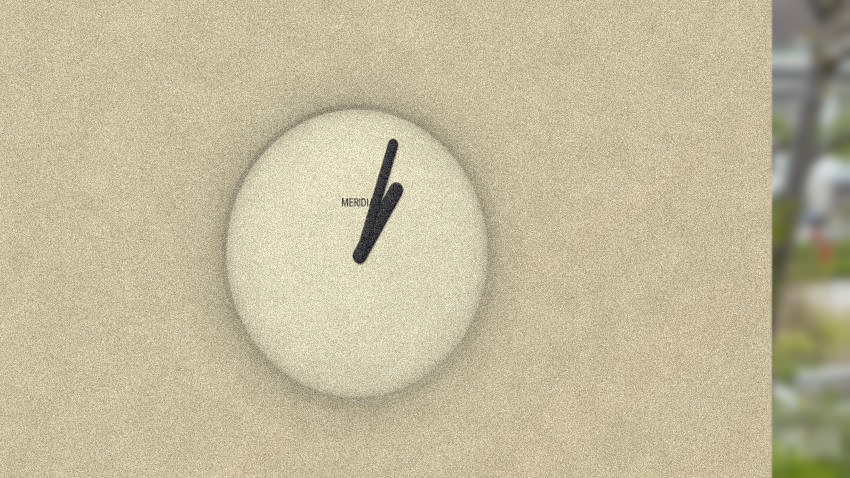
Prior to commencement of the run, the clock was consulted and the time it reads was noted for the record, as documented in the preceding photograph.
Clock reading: 1:03
